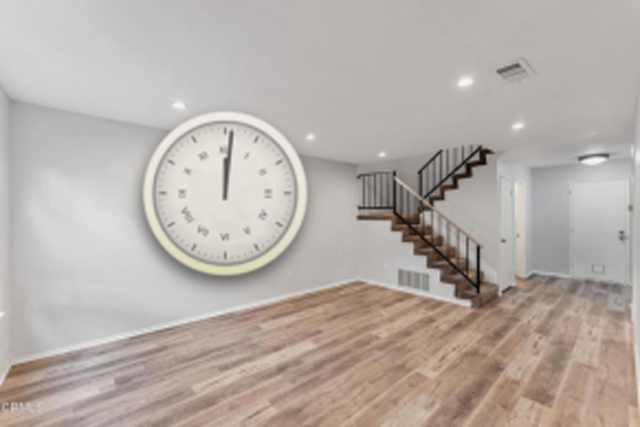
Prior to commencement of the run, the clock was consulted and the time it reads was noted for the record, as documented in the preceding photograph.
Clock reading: 12:01
